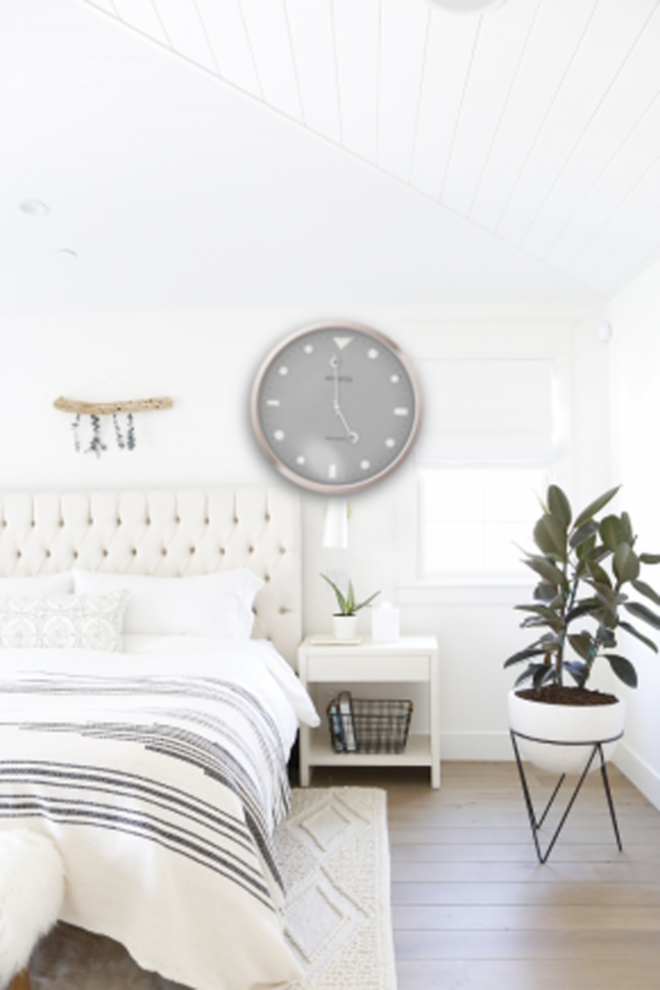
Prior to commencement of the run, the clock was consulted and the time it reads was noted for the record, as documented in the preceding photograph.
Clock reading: 4:59
